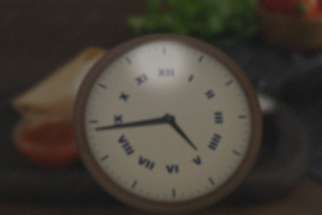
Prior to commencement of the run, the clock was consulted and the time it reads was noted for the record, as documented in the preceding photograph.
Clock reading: 4:44
